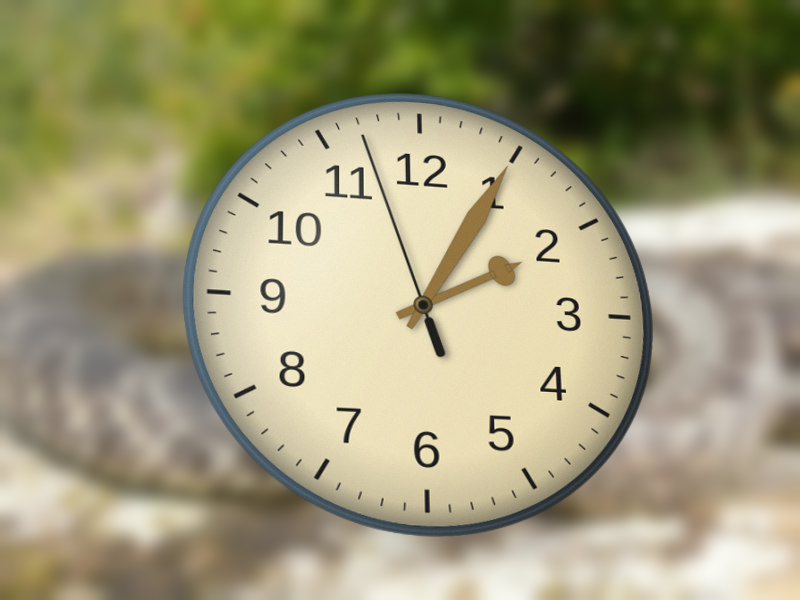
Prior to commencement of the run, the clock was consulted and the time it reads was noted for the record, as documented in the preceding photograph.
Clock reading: 2:04:57
